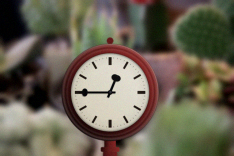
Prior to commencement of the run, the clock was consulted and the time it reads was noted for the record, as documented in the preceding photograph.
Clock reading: 12:45
